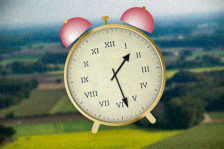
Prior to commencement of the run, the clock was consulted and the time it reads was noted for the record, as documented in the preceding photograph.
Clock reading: 1:28
